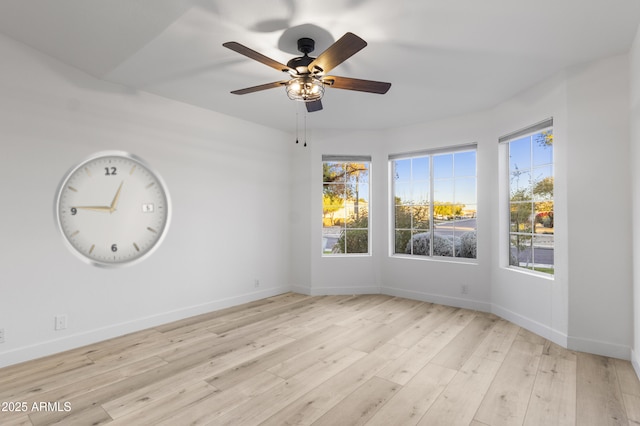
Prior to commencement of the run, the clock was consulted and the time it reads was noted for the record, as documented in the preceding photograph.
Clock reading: 12:46
